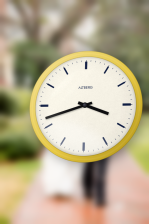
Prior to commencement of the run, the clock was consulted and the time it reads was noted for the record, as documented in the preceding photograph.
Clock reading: 3:42
